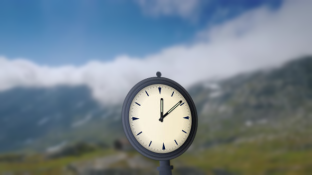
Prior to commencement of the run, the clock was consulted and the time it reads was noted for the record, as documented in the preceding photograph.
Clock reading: 12:09
